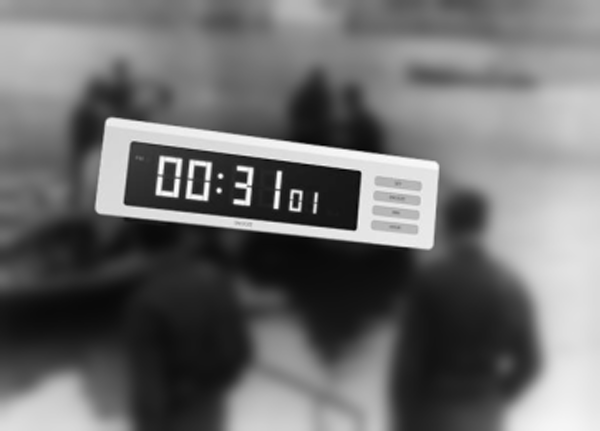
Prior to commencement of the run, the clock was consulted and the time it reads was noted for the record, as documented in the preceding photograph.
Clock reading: 0:31:01
